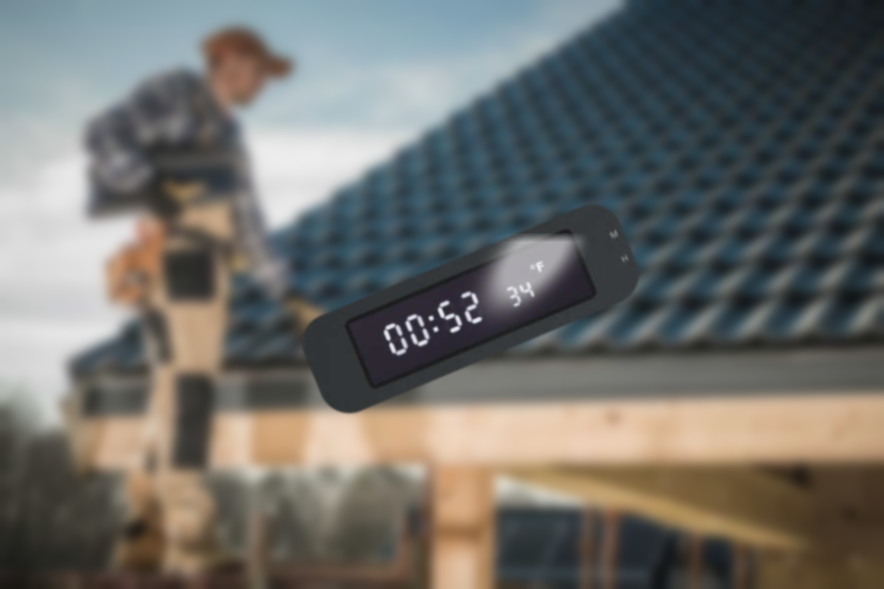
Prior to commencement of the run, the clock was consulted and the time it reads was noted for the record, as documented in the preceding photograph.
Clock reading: 0:52
